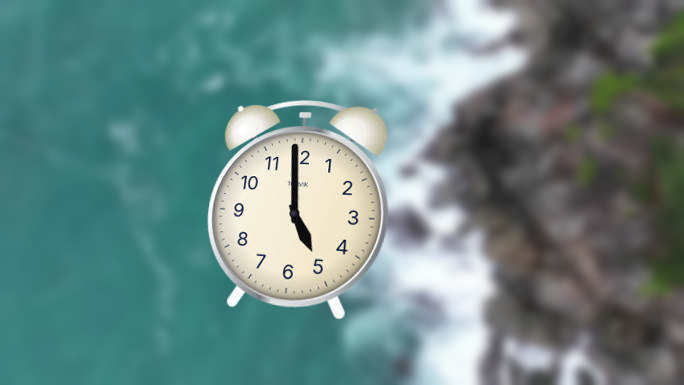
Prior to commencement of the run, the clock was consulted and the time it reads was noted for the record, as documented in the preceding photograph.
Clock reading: 4:59
